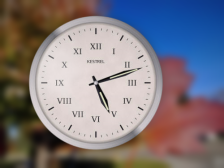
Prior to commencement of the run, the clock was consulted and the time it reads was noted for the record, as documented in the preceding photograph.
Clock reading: 5:12
